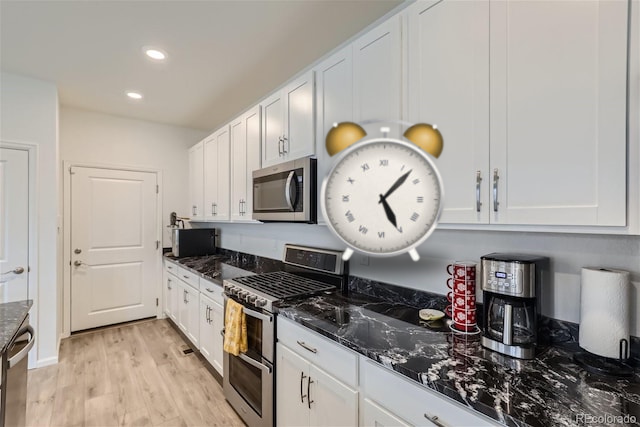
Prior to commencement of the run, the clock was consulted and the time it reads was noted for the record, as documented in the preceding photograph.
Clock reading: 5:07
